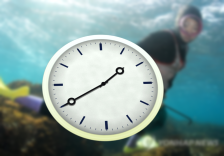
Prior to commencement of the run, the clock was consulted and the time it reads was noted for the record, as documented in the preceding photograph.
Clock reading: 1:40
